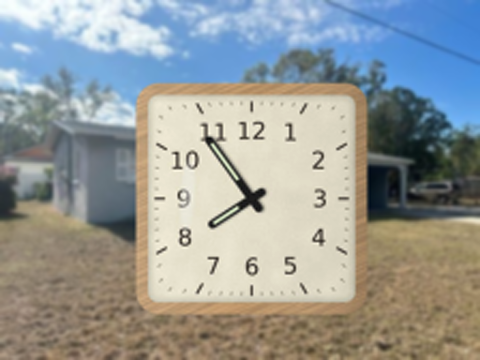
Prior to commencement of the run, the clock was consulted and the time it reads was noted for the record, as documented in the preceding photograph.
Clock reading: 7:54
